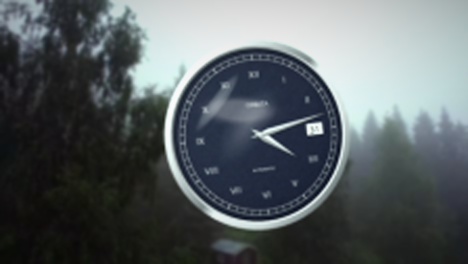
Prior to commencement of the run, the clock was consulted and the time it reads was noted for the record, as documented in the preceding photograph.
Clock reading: 4:13
